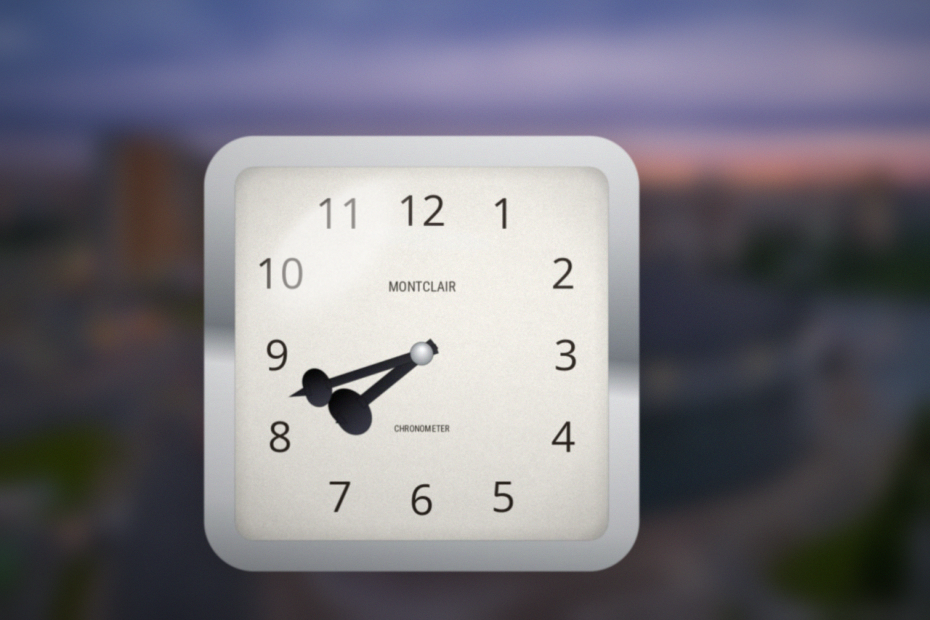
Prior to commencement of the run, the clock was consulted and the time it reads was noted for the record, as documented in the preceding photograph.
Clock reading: 7:42
